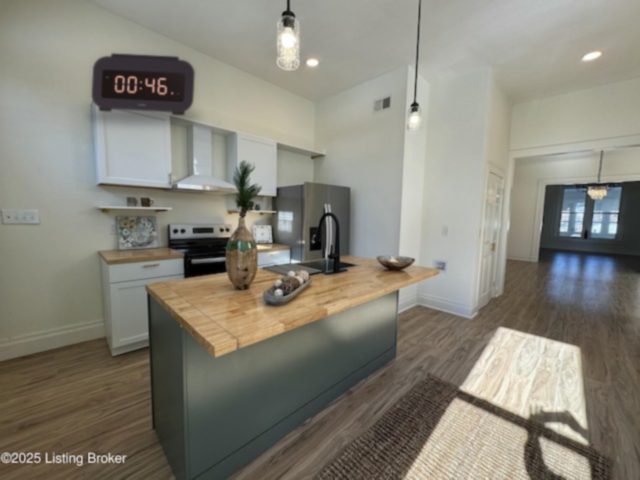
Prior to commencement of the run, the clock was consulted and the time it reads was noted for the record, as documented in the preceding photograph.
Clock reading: 0:46
